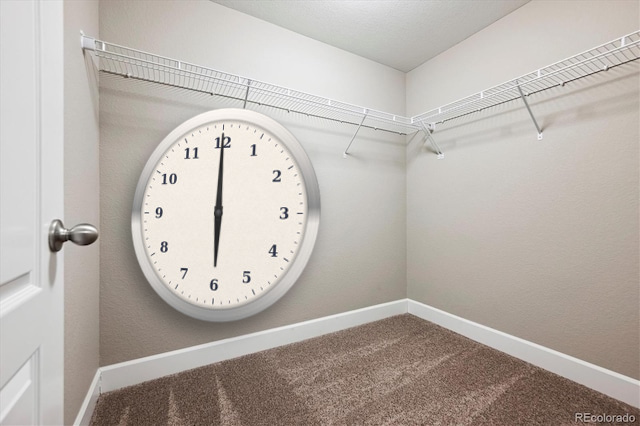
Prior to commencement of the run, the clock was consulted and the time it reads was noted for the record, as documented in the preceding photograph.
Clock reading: 6:00
